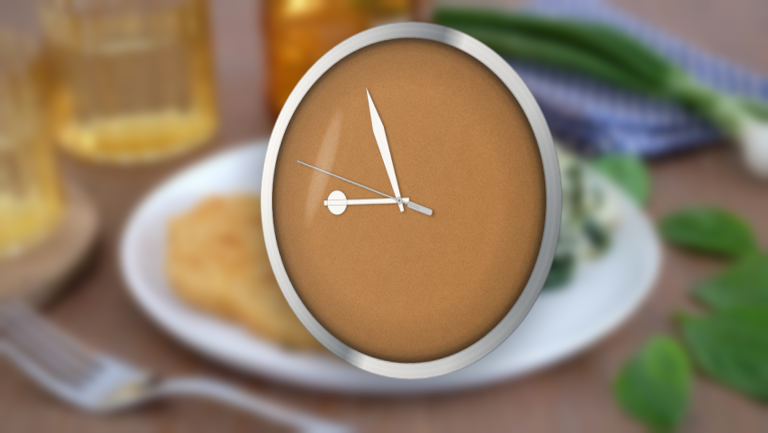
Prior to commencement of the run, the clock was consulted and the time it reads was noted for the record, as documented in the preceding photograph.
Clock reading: 8:56:48
